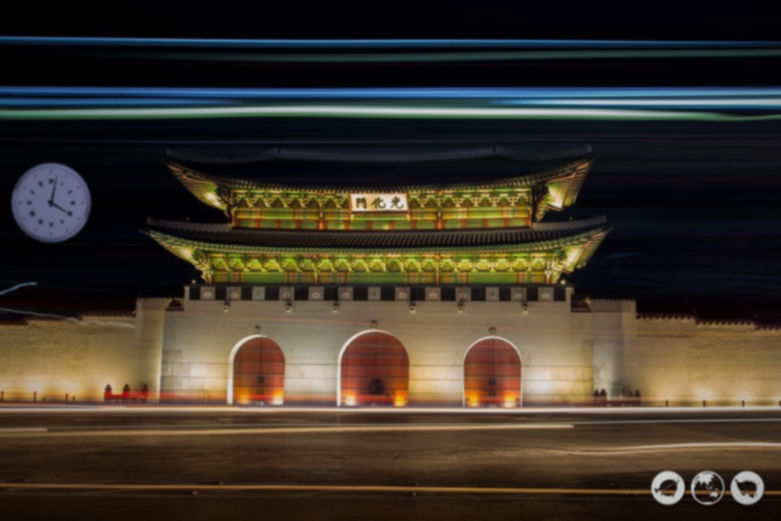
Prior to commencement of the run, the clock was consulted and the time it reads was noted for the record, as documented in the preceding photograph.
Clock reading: 4:02
